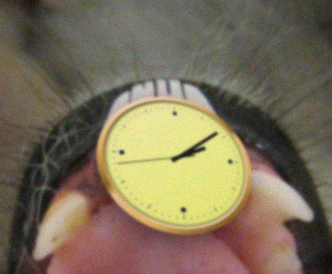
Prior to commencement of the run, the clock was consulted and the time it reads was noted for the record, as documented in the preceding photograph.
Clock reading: 2:08:43
